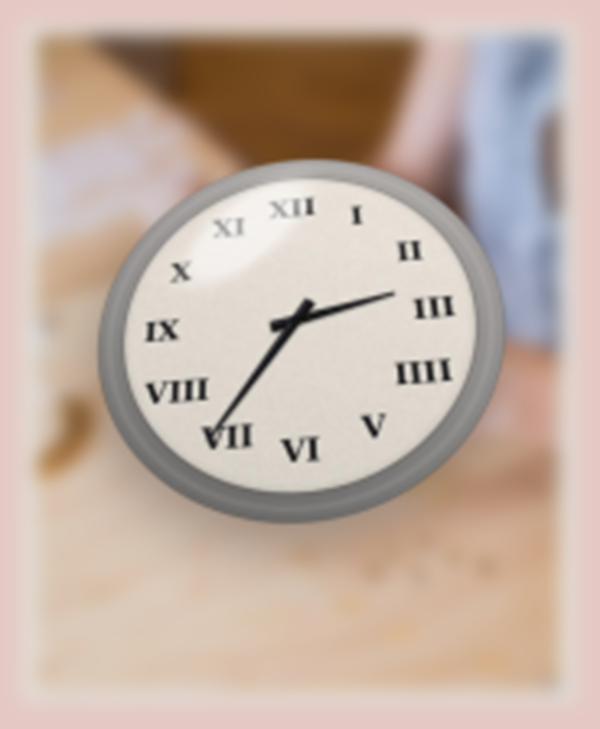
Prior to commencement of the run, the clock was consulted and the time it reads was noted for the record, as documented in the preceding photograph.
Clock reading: 2:36
